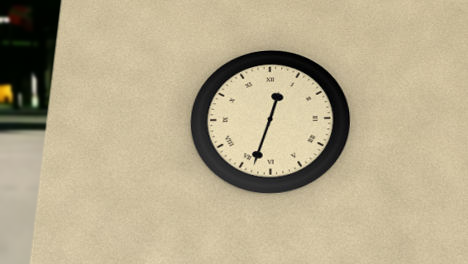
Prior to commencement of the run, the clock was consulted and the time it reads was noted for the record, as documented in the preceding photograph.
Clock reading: 12:33
